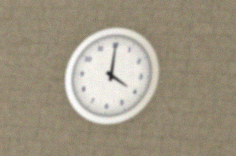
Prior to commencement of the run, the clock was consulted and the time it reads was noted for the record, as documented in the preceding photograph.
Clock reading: 4:00
